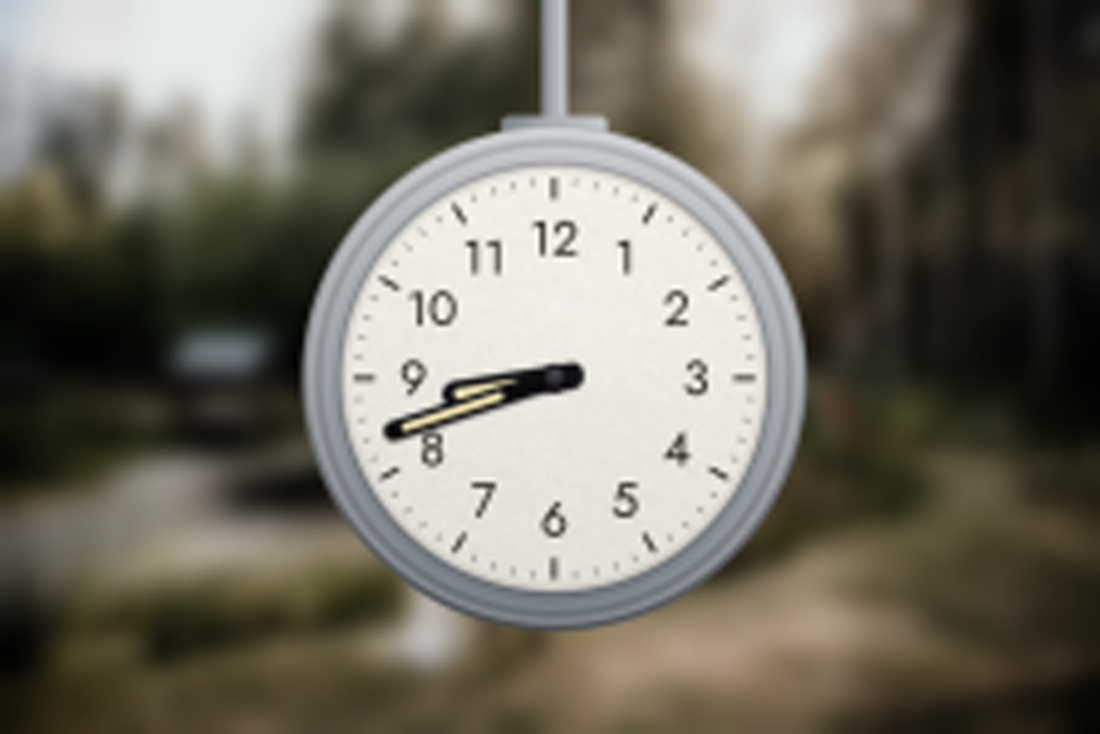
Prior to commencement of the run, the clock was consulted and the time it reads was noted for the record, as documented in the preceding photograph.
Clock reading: 8:42
